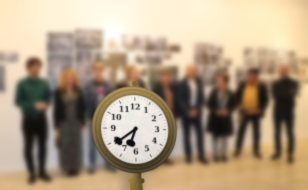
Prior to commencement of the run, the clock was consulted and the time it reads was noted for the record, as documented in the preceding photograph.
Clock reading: 6:39
